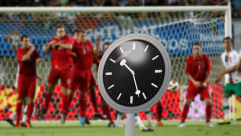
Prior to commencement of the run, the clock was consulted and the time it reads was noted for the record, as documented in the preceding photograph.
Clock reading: 10:27
